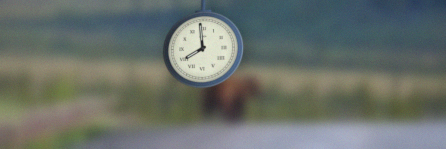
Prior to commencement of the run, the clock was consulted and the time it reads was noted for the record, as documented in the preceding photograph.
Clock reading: 7:59
